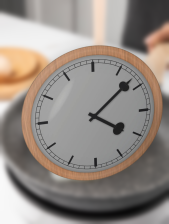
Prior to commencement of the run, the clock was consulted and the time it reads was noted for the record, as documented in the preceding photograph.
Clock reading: 4:08
